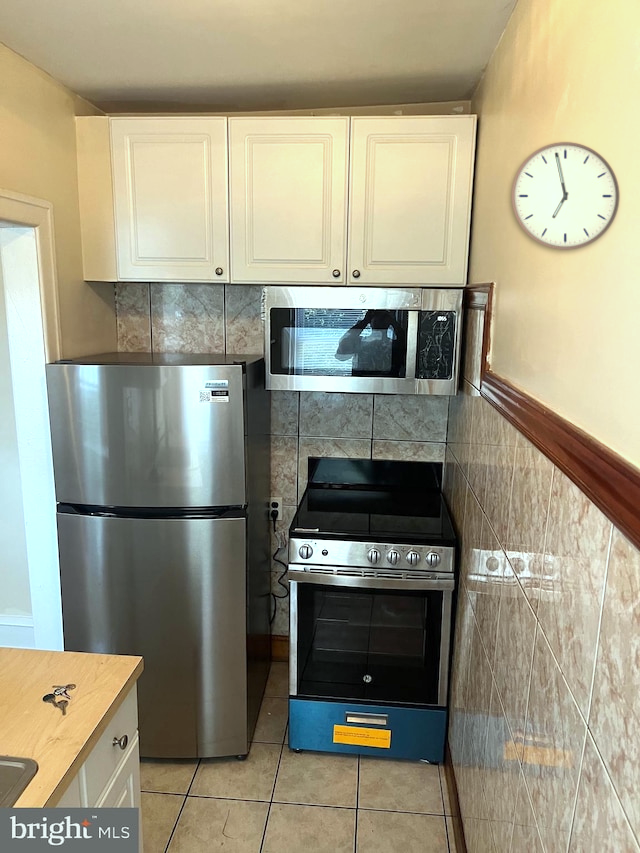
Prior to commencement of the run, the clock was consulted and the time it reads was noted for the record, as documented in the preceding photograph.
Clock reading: 6:58
